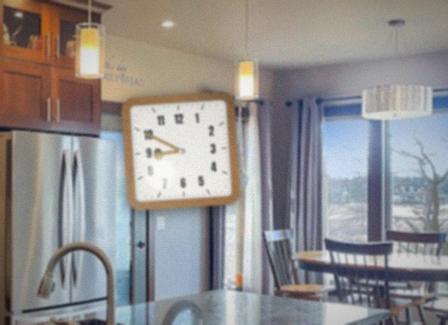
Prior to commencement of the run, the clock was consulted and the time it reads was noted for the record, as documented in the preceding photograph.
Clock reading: 8:50
